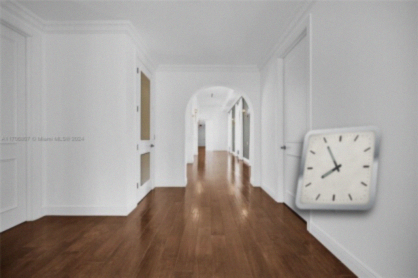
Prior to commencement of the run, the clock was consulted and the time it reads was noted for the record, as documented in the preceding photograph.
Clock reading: 7:55
